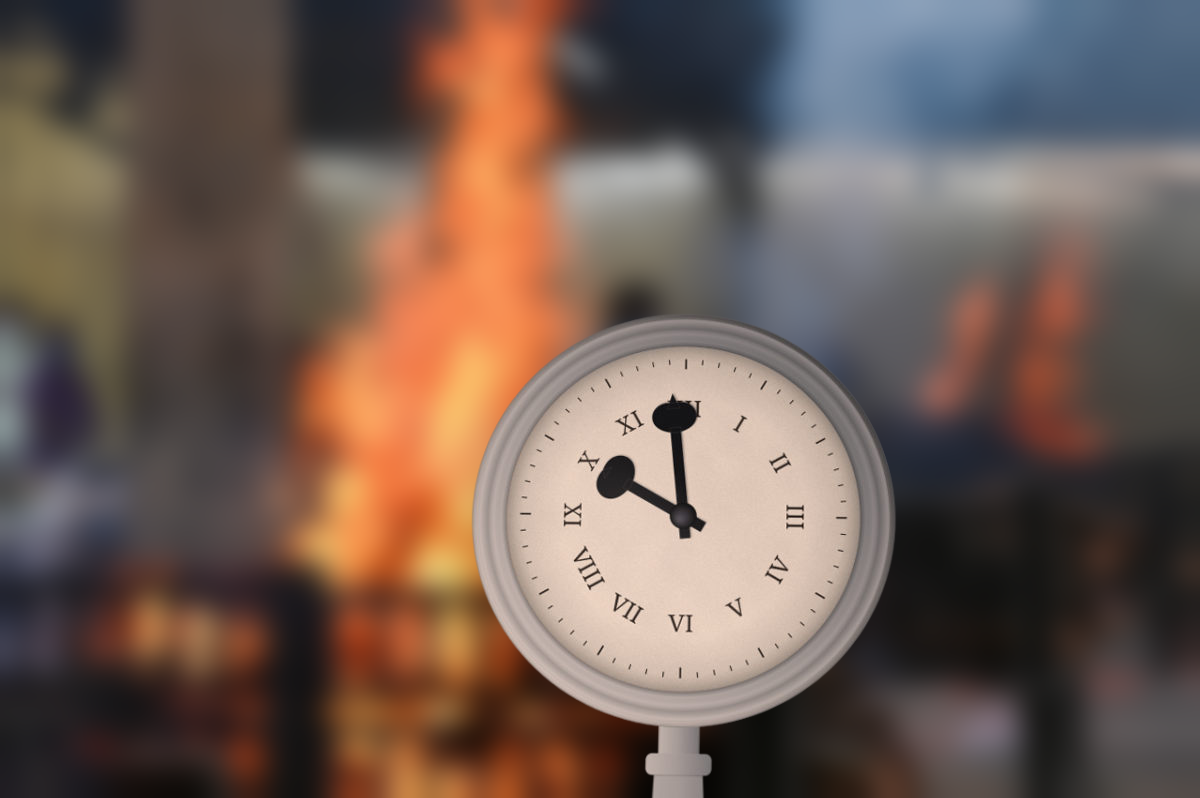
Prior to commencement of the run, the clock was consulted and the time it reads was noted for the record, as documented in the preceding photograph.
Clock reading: 9:59
